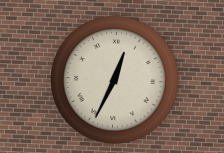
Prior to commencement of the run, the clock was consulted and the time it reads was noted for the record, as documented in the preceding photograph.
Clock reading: 12:34
